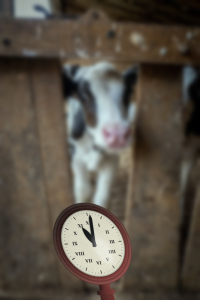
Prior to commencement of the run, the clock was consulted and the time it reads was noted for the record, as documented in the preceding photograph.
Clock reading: 11:01
